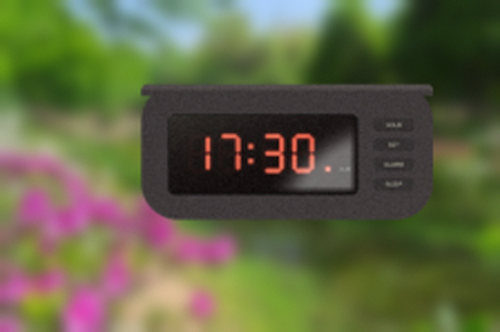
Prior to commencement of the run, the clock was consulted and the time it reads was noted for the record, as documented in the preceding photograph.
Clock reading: 17:30
